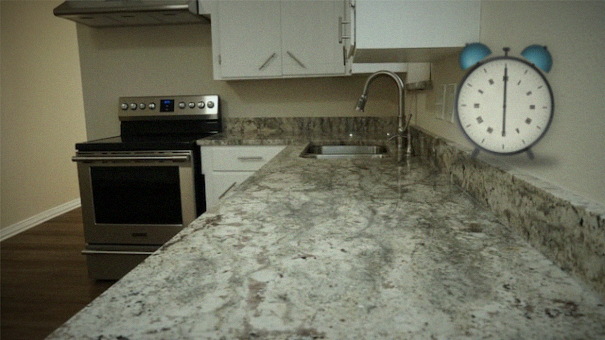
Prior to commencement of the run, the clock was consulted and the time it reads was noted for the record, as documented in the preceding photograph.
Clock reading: 6:00
